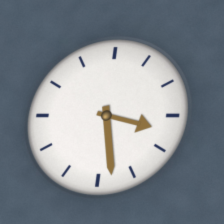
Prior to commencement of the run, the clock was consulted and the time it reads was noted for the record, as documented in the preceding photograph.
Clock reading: 3:28
